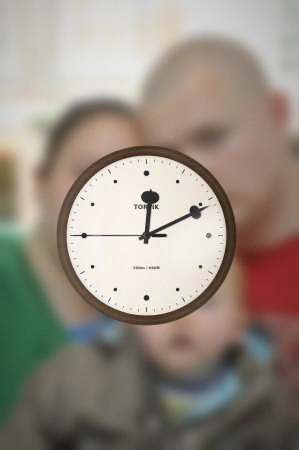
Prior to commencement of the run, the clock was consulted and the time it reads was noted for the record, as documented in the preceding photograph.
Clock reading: 12:10:45
